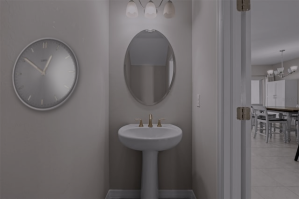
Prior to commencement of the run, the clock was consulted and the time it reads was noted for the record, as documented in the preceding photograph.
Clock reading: 12:51
